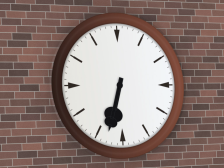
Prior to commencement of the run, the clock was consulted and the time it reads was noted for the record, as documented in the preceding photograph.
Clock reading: 6:33
